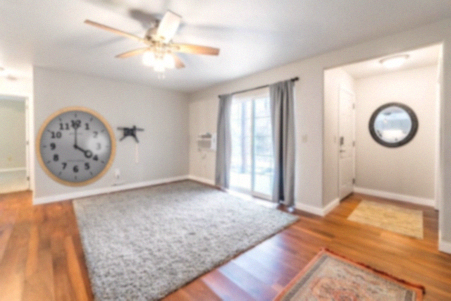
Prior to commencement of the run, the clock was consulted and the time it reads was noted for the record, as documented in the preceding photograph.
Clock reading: 4:00
